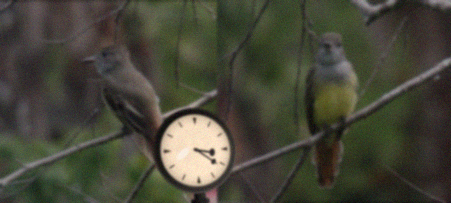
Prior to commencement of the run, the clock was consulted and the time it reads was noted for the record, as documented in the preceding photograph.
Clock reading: 3:21
